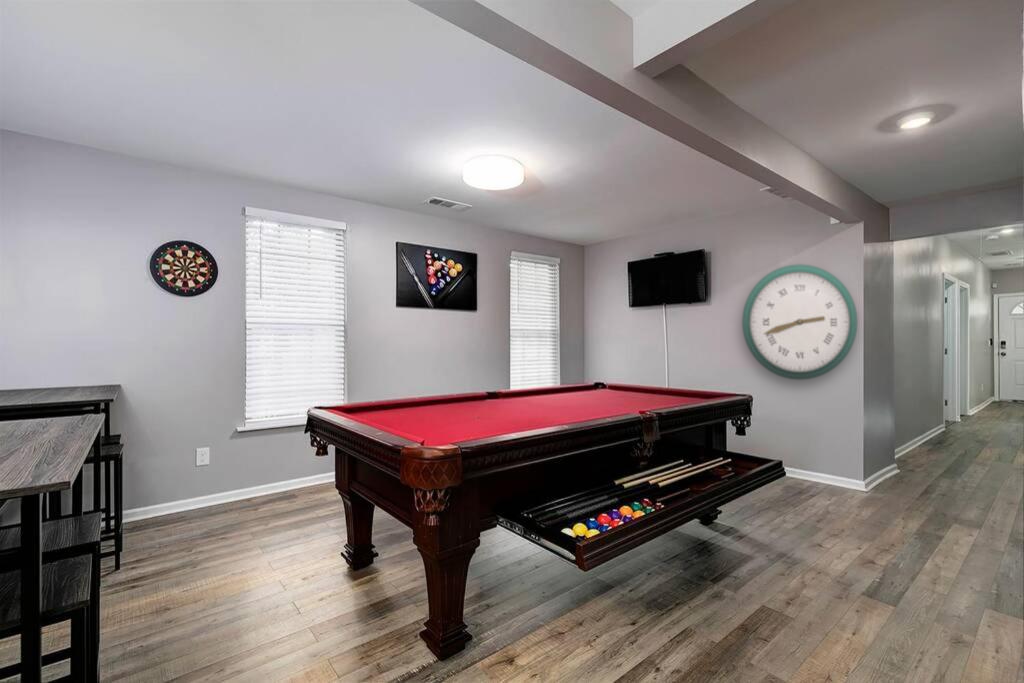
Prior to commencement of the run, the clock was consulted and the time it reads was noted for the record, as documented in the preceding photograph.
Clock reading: 2:42
